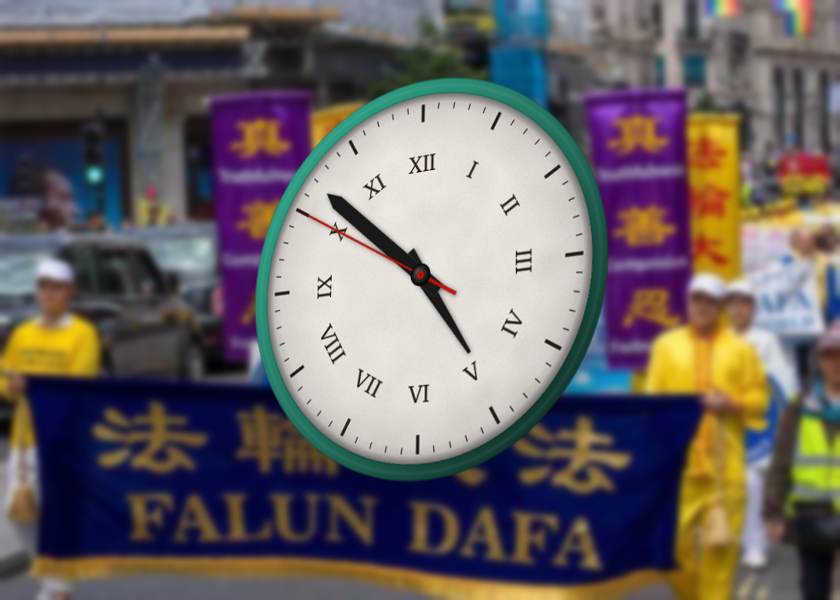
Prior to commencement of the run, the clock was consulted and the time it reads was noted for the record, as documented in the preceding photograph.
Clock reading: 4:51:50
